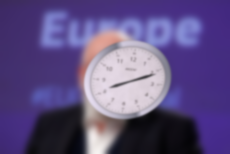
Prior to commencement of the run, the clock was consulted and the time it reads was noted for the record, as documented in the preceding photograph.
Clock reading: 8:11
